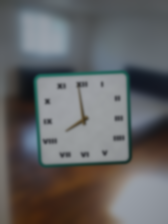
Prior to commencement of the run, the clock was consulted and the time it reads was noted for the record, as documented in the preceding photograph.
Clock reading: 7:59
